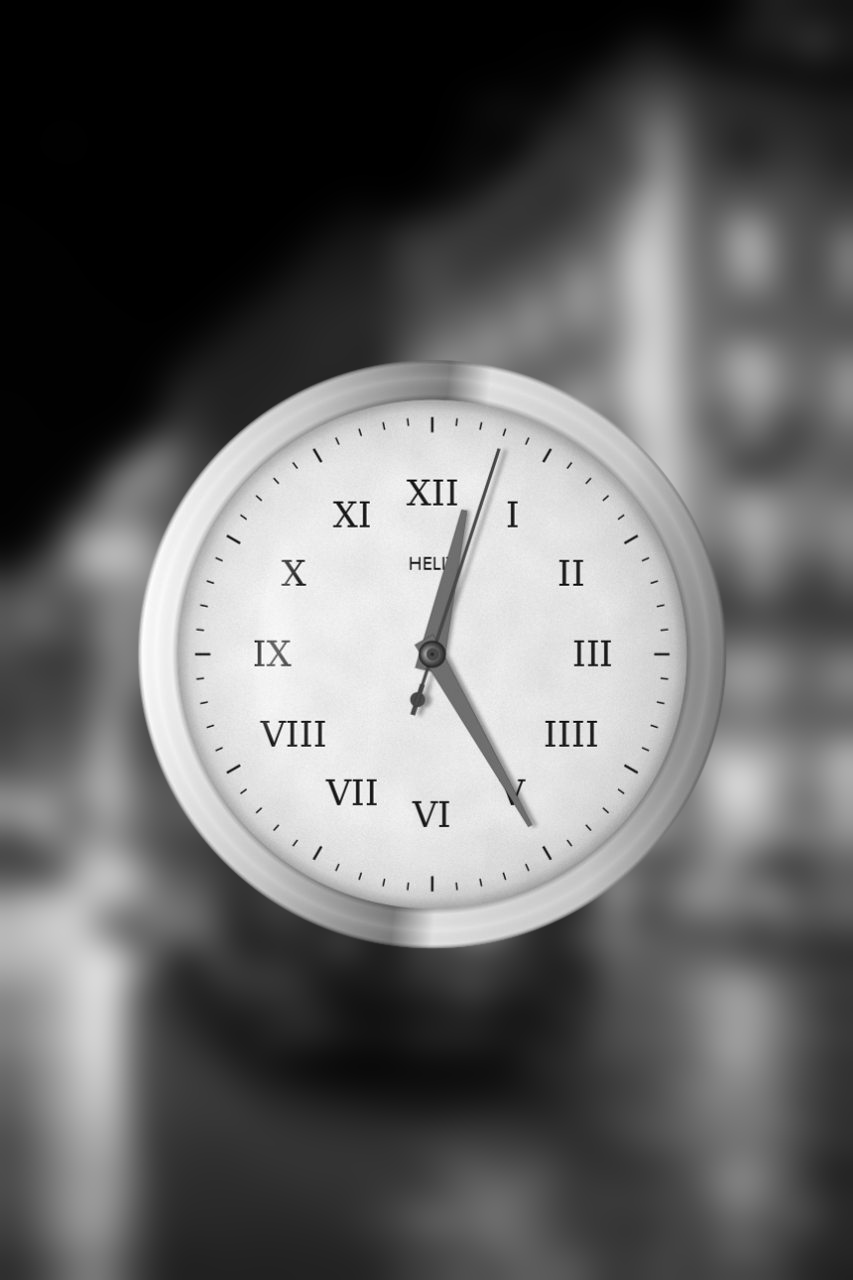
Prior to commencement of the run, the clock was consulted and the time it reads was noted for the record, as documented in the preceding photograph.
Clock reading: 12:25:03
